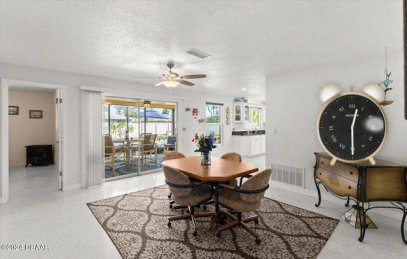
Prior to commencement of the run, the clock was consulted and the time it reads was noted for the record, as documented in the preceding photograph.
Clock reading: 12:30
